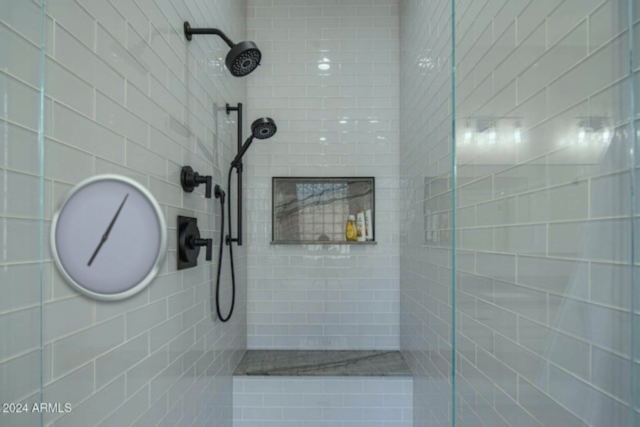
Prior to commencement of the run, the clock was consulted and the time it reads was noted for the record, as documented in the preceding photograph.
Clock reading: 7:05
